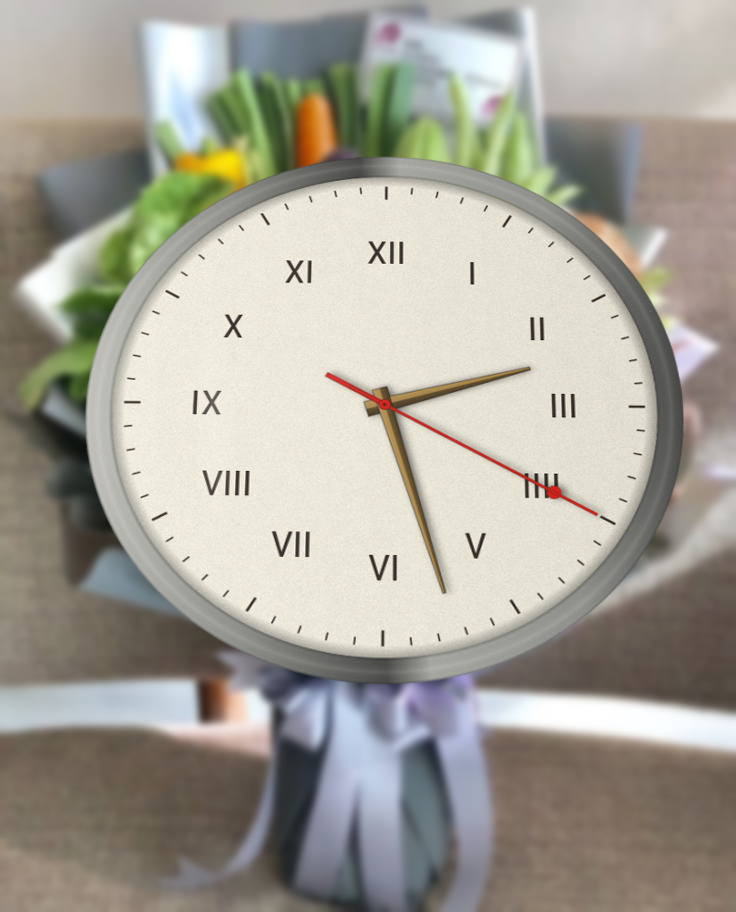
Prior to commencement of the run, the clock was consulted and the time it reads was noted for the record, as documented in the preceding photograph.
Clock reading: 2:27:20
